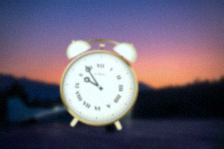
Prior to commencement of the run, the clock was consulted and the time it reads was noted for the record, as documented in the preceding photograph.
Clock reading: 9:54
